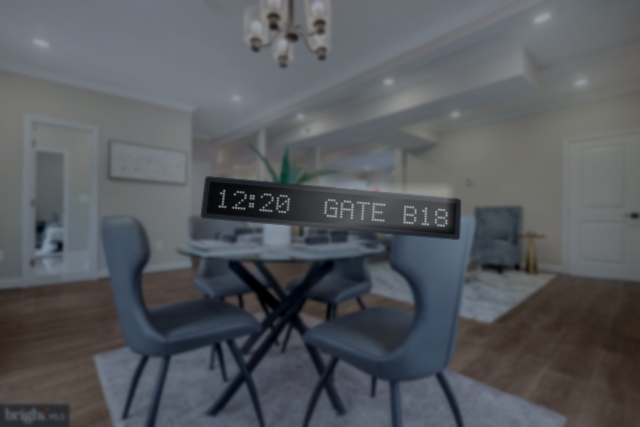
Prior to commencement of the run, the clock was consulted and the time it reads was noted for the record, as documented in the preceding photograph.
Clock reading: 12:20
